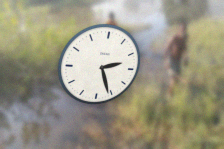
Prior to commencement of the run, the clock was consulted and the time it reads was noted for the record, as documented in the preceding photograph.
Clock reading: 2:26
